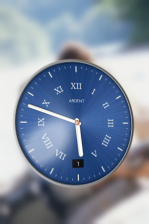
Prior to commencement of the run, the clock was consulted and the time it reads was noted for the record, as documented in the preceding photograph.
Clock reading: 5:48
